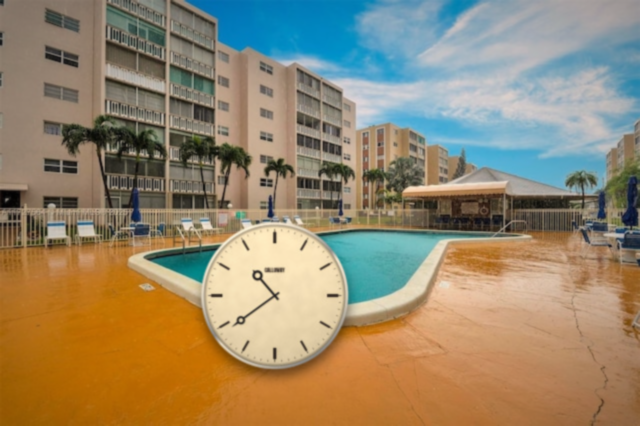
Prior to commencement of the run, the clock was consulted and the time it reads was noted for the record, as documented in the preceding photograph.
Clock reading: 10:39
